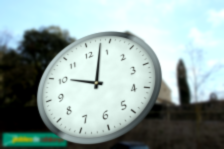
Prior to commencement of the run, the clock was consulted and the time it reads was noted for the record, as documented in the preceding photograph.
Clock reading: 10:03
